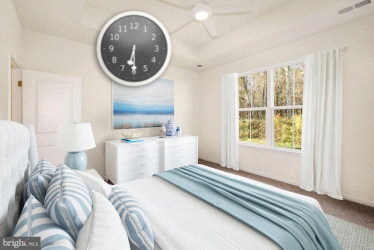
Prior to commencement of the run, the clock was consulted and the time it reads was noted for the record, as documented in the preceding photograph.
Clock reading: 6:30
